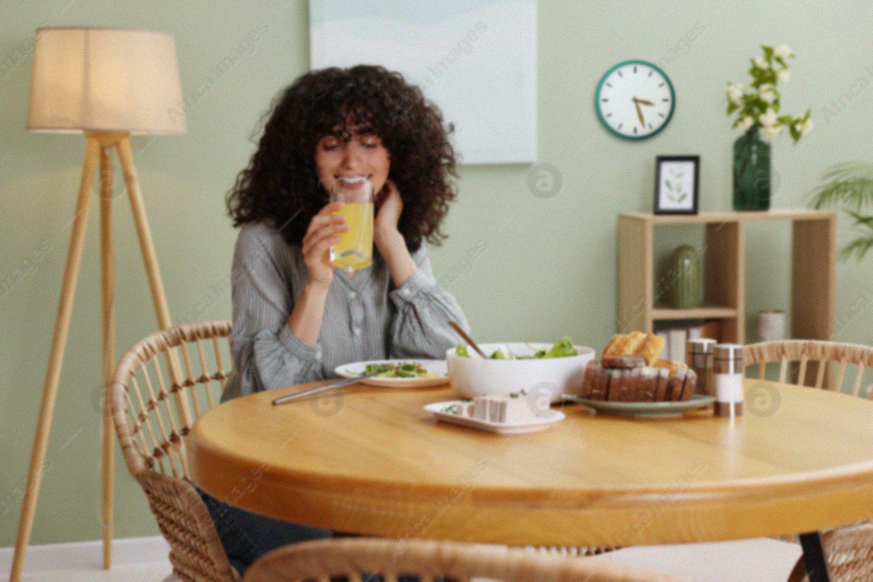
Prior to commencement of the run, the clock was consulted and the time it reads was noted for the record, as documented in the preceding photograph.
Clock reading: 3:27
